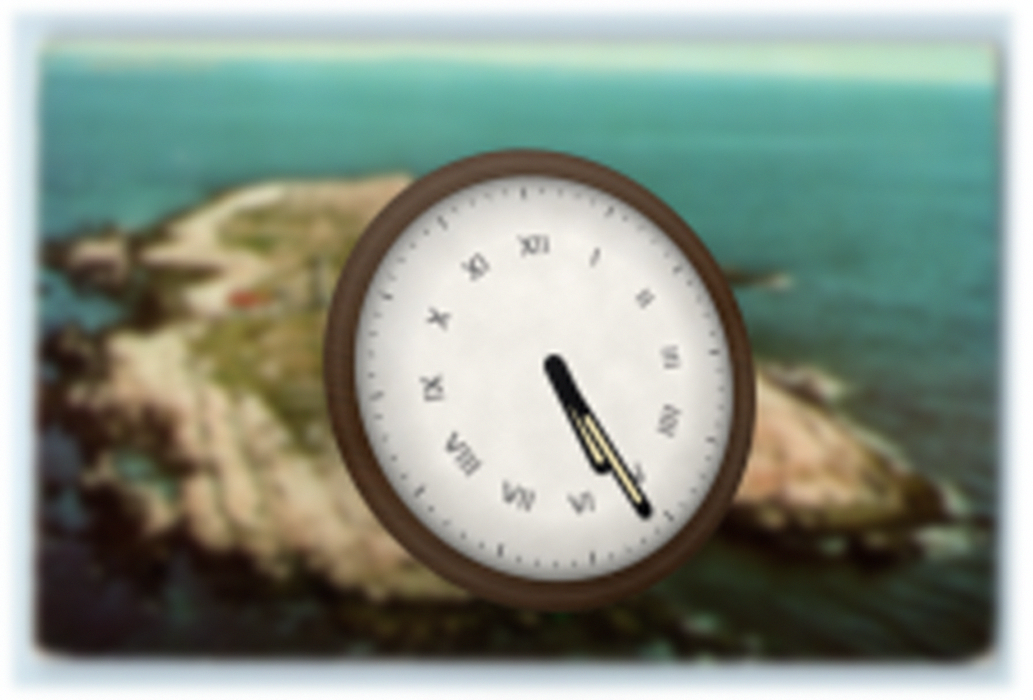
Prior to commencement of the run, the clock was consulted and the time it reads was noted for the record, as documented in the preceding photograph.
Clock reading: 5:26
